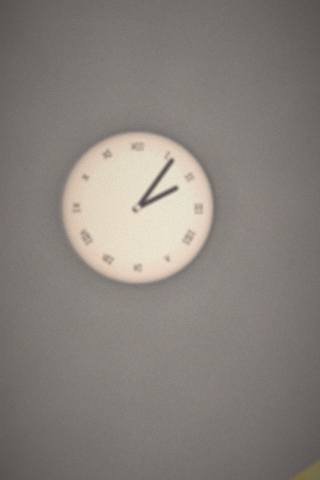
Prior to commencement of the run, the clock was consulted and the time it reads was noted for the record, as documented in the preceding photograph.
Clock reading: 2:06
